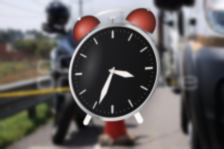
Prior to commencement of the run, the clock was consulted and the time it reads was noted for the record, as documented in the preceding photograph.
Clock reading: 3:34
